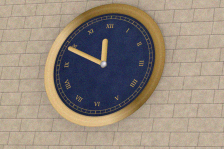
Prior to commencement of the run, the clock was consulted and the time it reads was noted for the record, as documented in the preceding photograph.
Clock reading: 11:49
